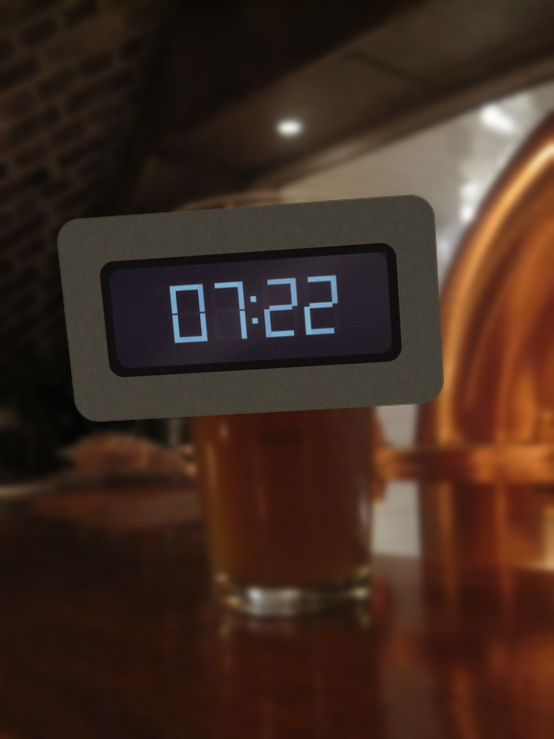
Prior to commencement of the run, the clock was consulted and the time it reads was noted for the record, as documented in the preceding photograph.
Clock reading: 7:22
